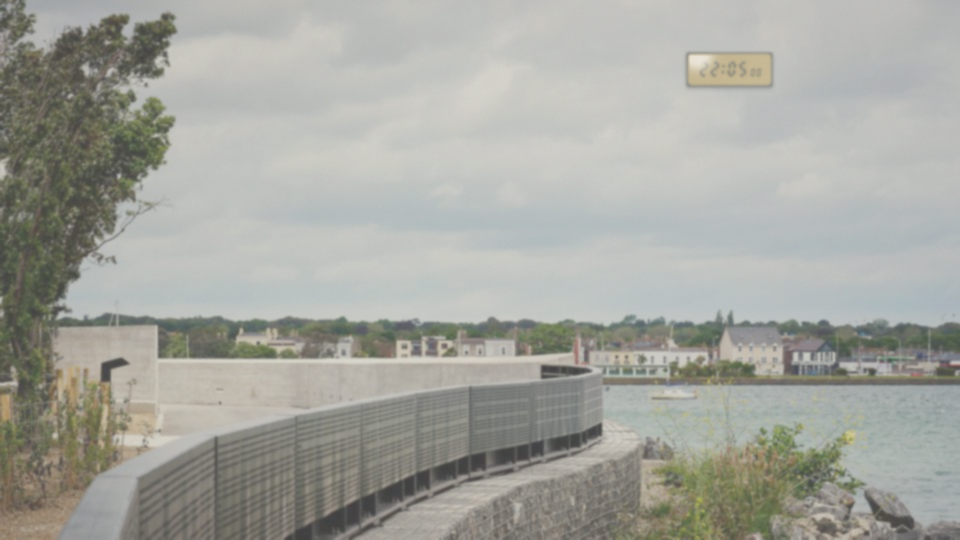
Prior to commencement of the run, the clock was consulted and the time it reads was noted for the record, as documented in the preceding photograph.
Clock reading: 22:05
